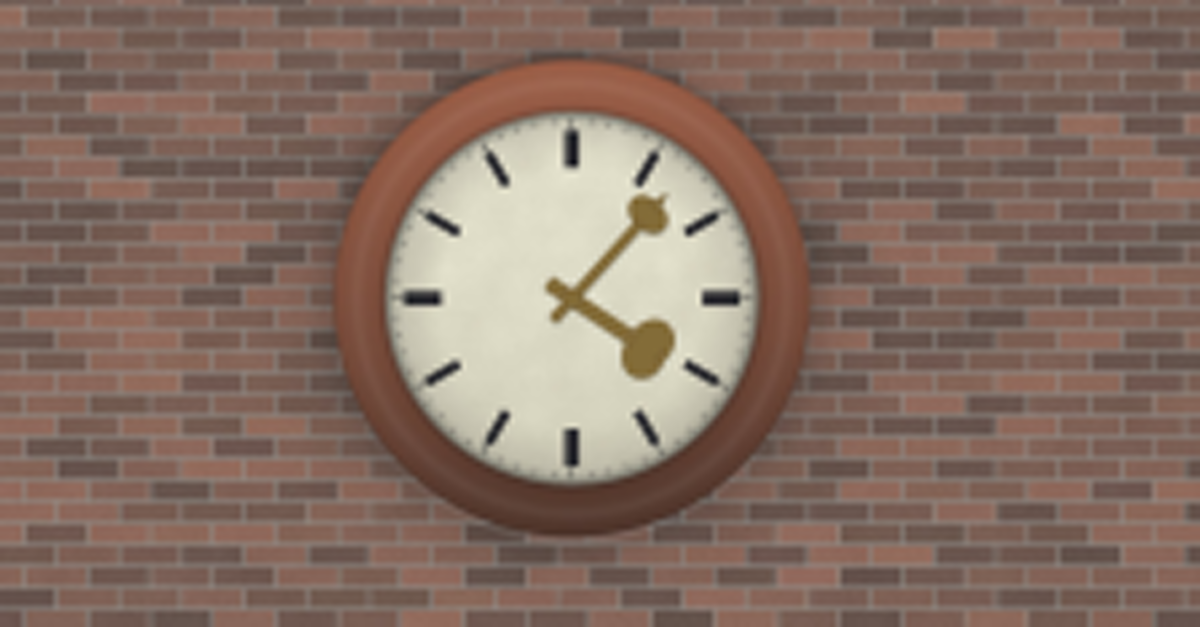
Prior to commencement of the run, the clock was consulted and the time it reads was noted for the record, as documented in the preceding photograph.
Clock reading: 4:07
